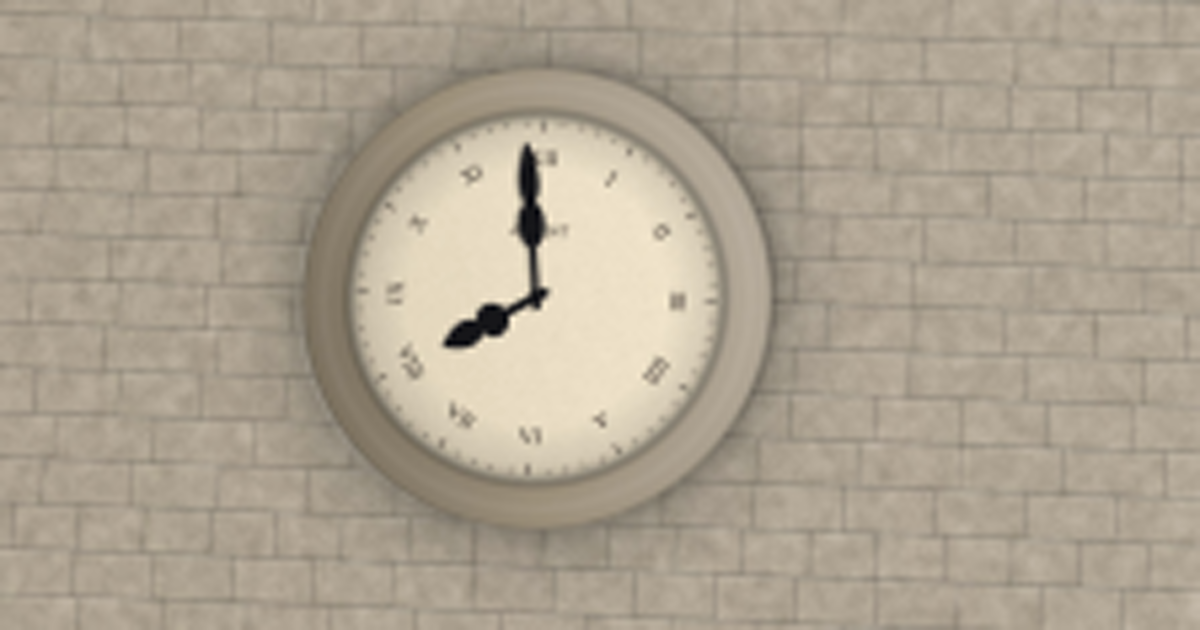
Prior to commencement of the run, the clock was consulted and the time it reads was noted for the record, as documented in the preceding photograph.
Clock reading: 7:59
